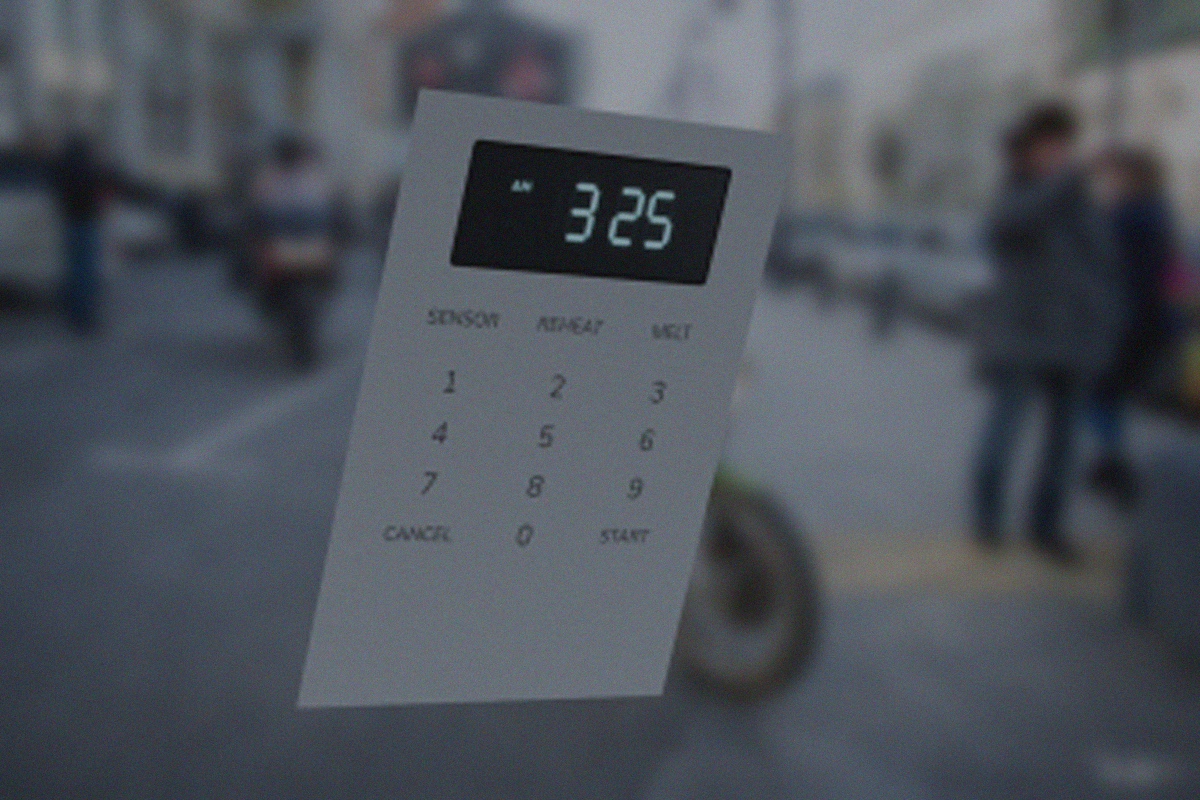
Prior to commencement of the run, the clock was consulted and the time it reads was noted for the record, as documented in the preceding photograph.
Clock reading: 3:25
